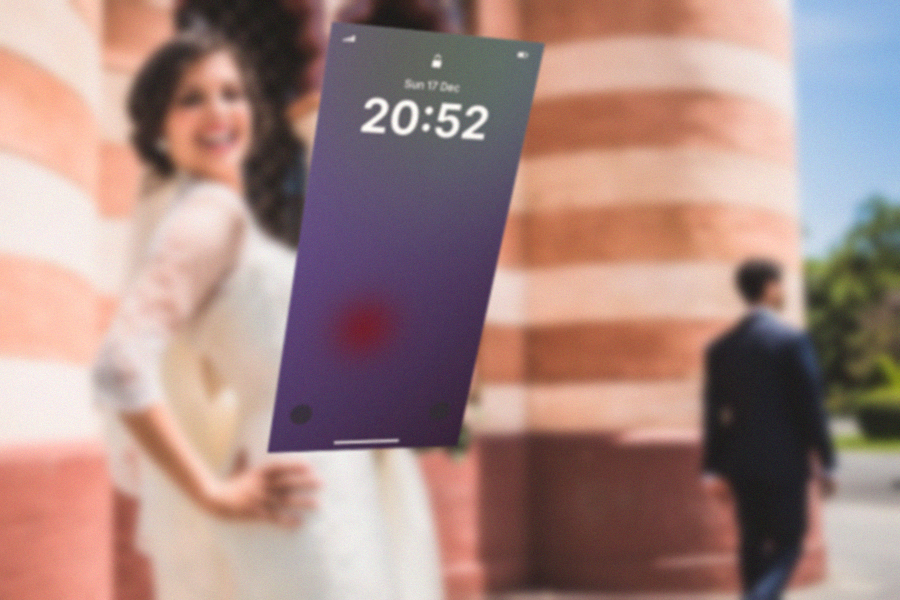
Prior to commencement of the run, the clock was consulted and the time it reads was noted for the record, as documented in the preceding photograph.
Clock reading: 20:52
